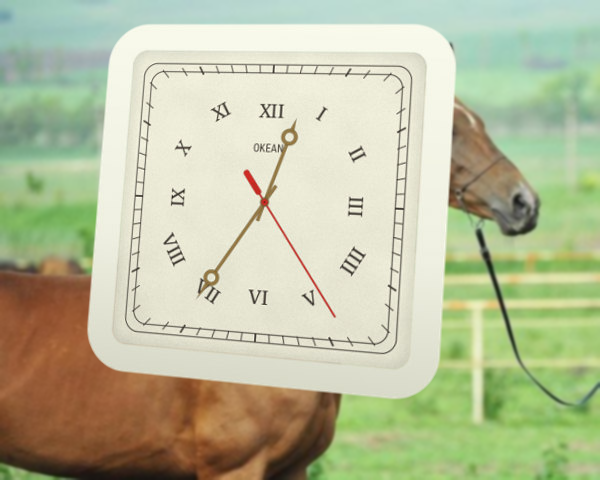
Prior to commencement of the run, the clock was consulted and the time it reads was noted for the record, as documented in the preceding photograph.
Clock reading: 12:35:24
